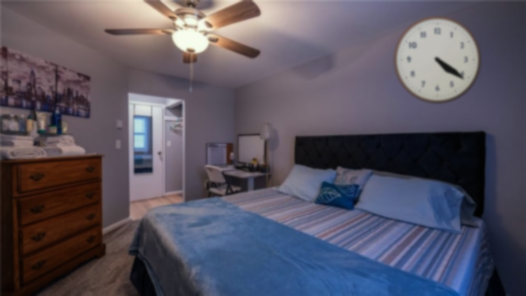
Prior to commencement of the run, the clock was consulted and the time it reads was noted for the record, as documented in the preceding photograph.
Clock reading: 4:21
